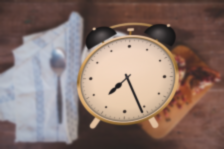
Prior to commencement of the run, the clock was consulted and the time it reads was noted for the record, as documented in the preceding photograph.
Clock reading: 7:26
